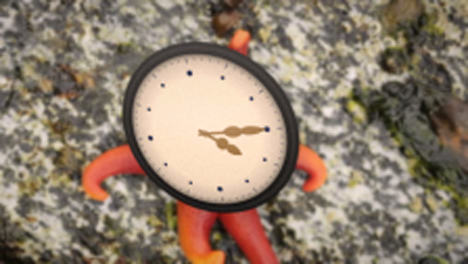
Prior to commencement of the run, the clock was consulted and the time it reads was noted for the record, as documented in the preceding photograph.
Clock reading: 4:15
